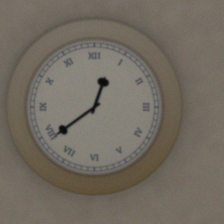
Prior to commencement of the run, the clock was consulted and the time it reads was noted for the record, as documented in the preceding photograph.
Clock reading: 12:39
